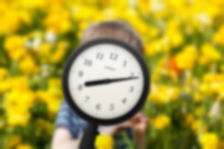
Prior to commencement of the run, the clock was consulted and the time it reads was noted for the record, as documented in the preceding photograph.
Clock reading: 8:11
